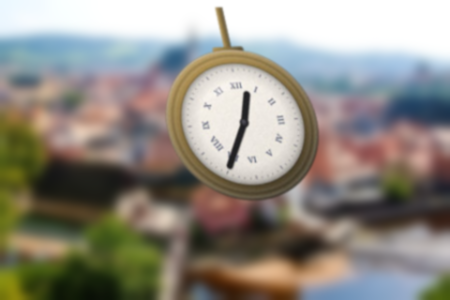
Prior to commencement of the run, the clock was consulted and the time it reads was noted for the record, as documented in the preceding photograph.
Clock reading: 12:35
